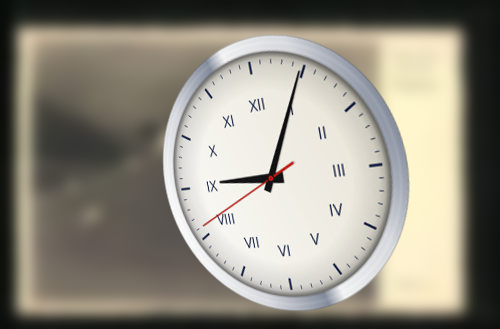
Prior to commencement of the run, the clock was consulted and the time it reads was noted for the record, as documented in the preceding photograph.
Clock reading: 9:04:41
